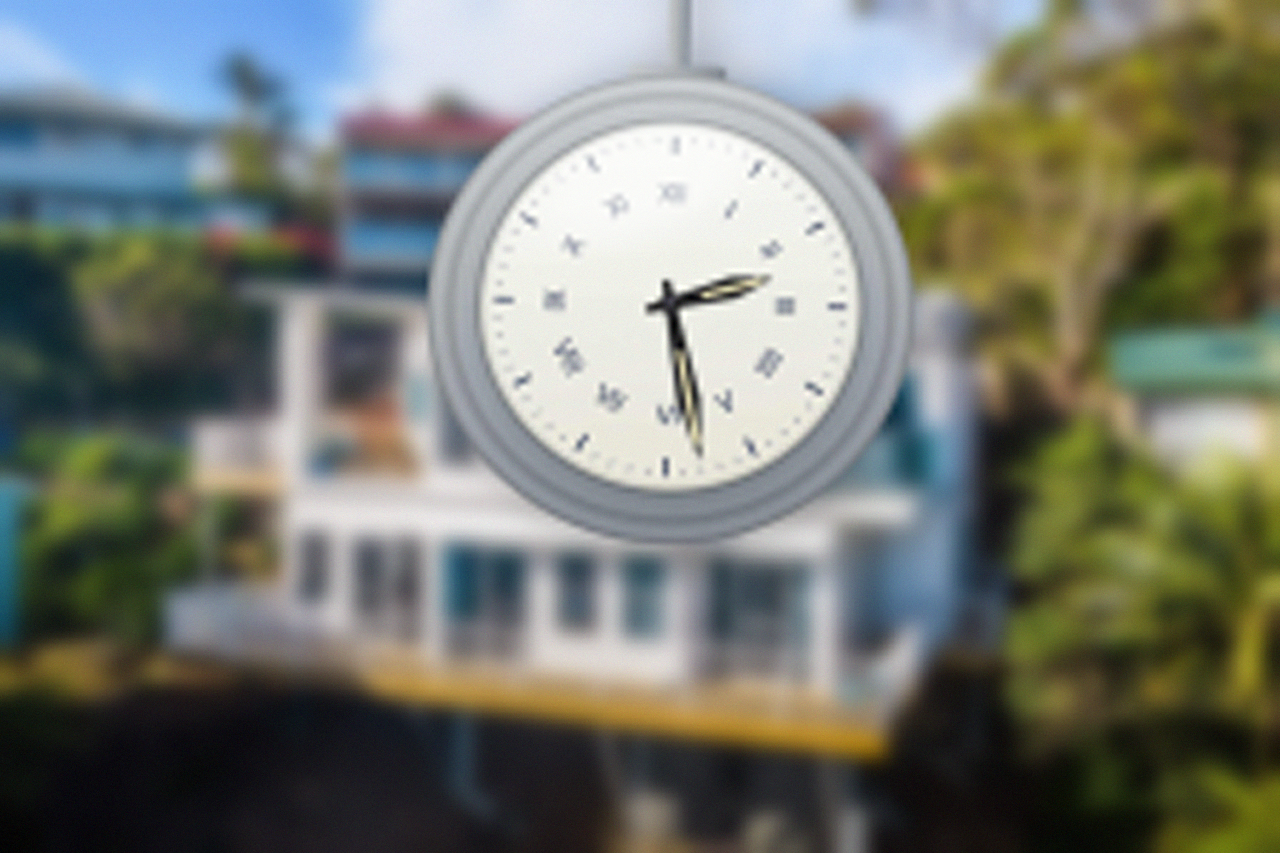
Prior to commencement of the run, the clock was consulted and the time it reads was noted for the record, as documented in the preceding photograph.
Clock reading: 2:28
